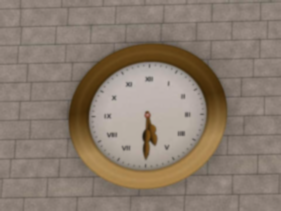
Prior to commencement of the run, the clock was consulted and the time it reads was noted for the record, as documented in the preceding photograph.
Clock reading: 5:30
